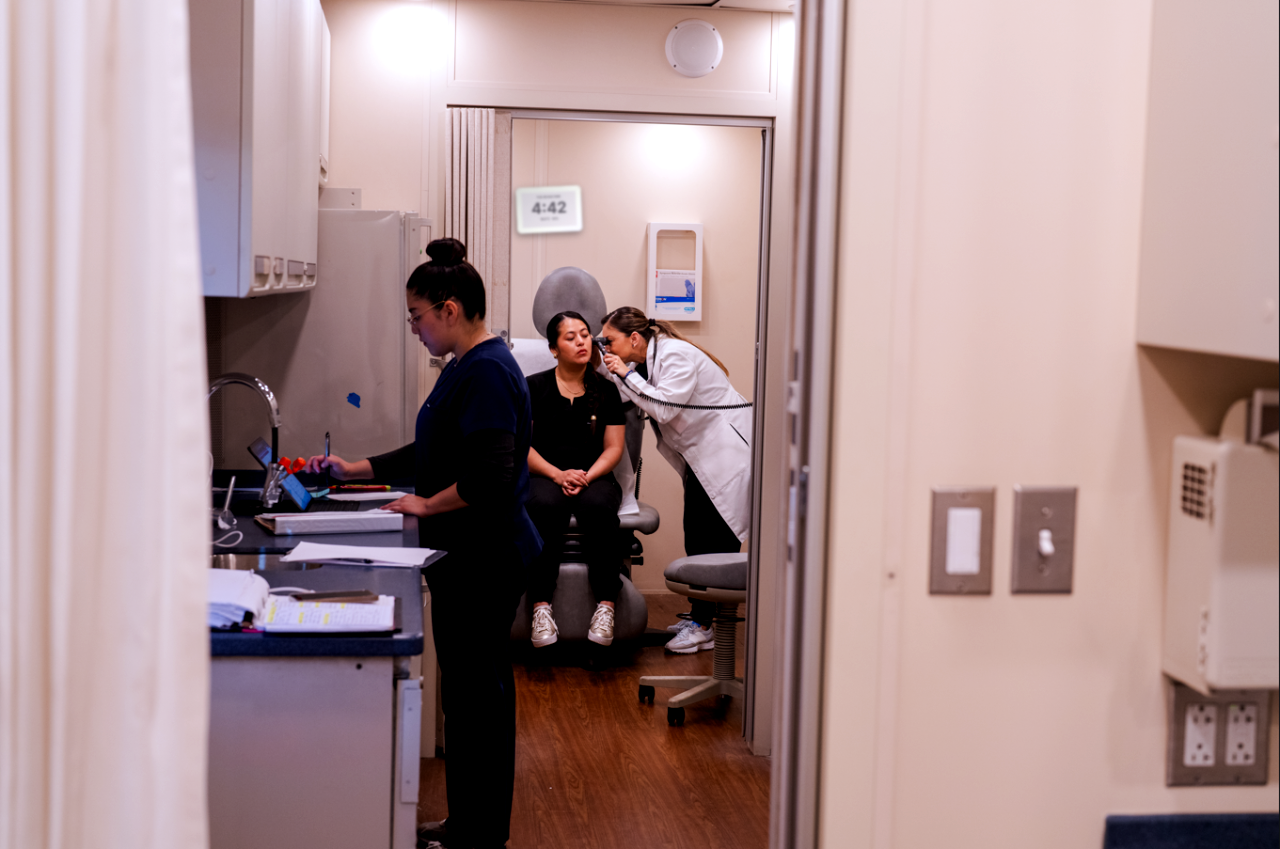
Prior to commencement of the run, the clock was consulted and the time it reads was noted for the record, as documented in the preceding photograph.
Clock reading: 4:42
